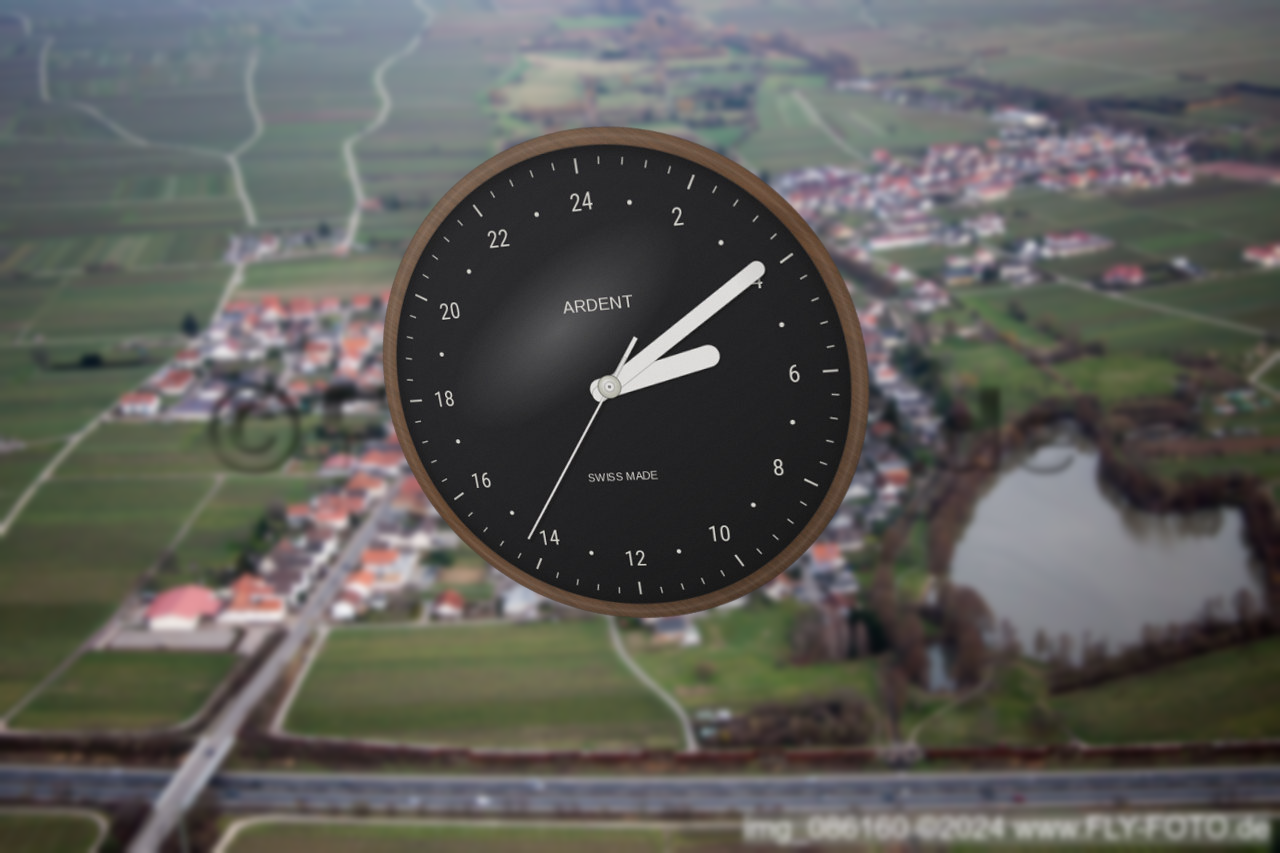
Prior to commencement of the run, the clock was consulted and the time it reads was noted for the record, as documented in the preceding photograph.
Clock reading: 5:09:36
